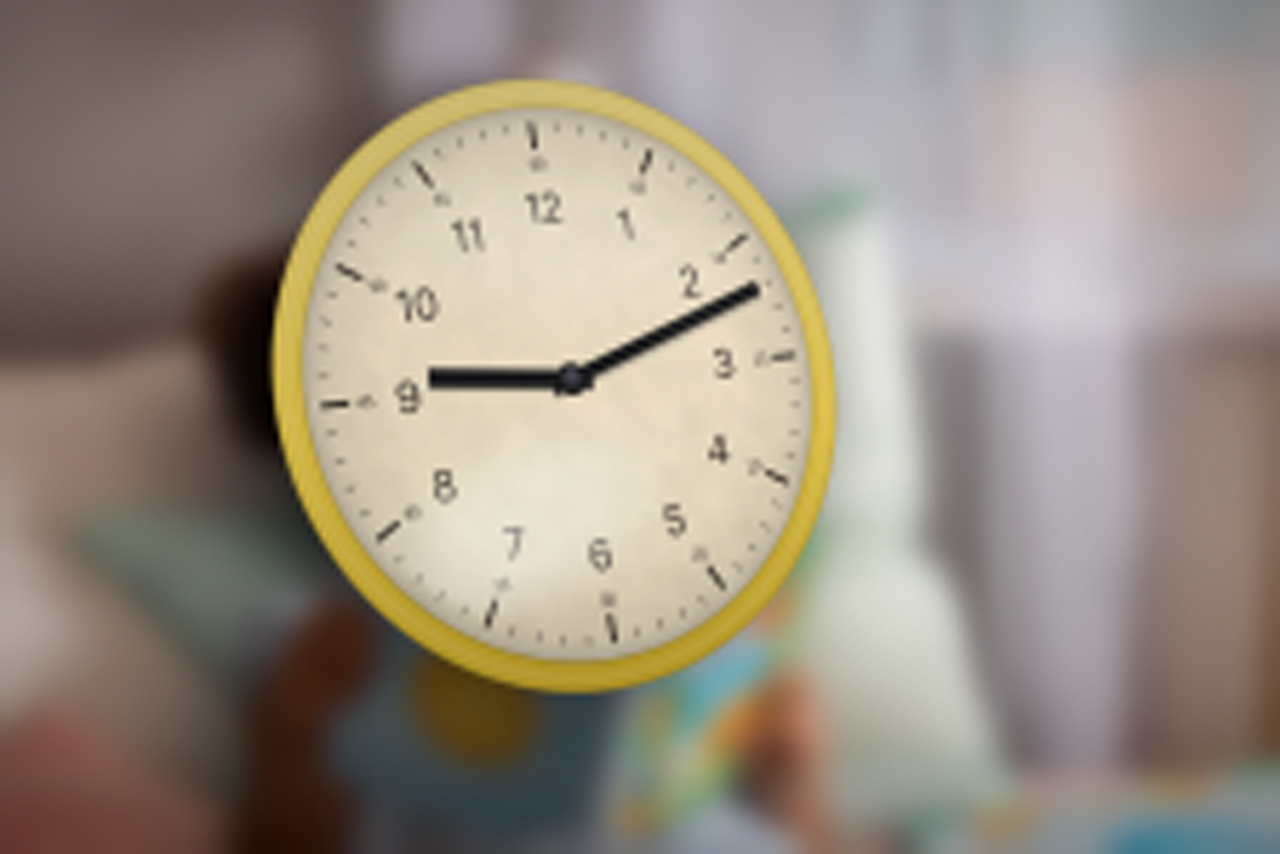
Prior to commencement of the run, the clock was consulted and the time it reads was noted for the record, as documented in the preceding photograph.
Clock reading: 9:12
